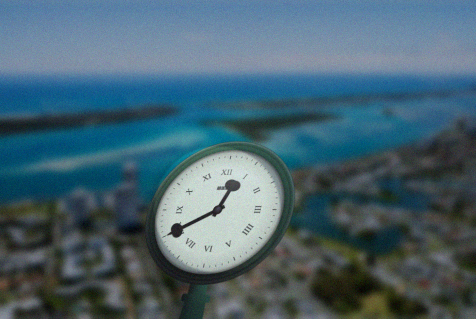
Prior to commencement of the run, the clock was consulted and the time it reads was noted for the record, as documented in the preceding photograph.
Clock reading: 12:40
